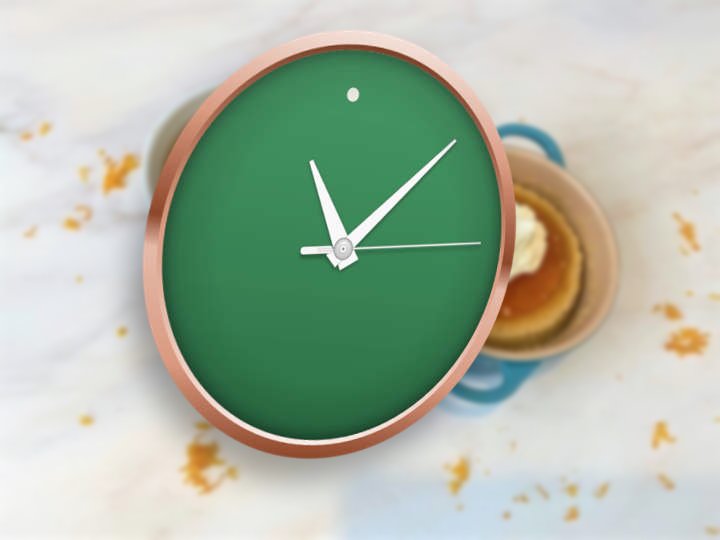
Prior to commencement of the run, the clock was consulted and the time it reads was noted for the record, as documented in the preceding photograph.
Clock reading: 11:08:15
